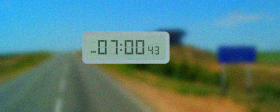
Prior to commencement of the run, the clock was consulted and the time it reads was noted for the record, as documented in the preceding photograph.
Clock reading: 7:00:43
